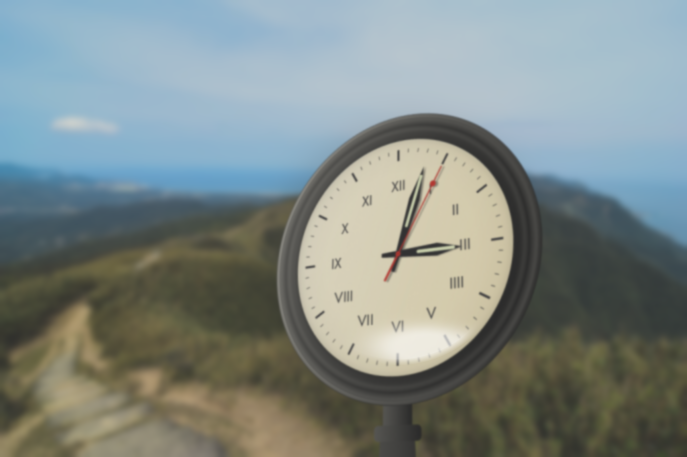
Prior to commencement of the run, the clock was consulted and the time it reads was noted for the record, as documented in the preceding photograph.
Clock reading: 3:03:05
